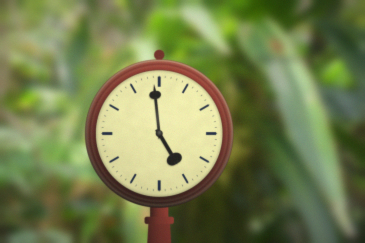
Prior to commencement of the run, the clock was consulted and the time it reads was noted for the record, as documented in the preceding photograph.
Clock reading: 4:59
